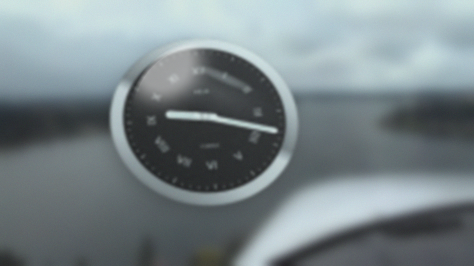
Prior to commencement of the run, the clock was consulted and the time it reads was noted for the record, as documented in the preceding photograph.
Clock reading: 9:18
